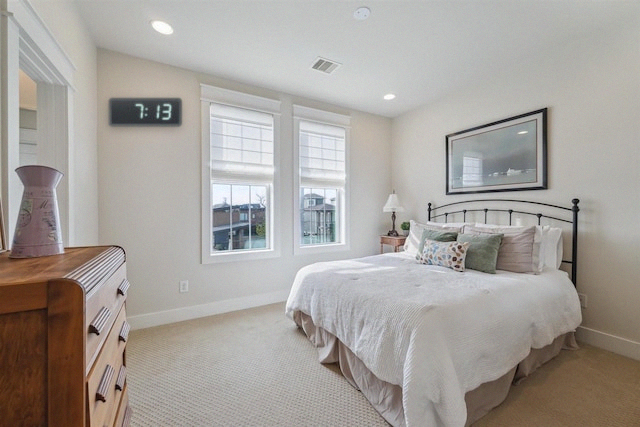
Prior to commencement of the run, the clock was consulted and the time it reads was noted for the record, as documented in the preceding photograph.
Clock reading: 7:13
